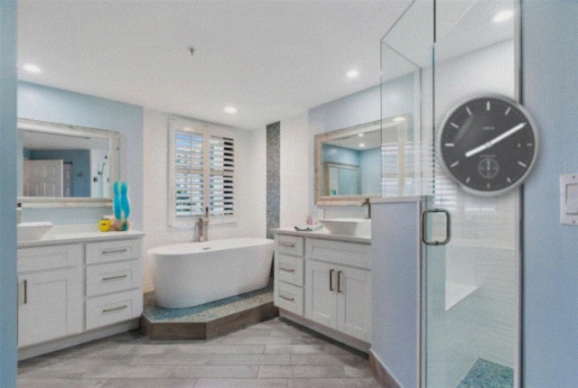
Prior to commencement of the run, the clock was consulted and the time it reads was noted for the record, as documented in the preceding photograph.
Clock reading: 8:10
